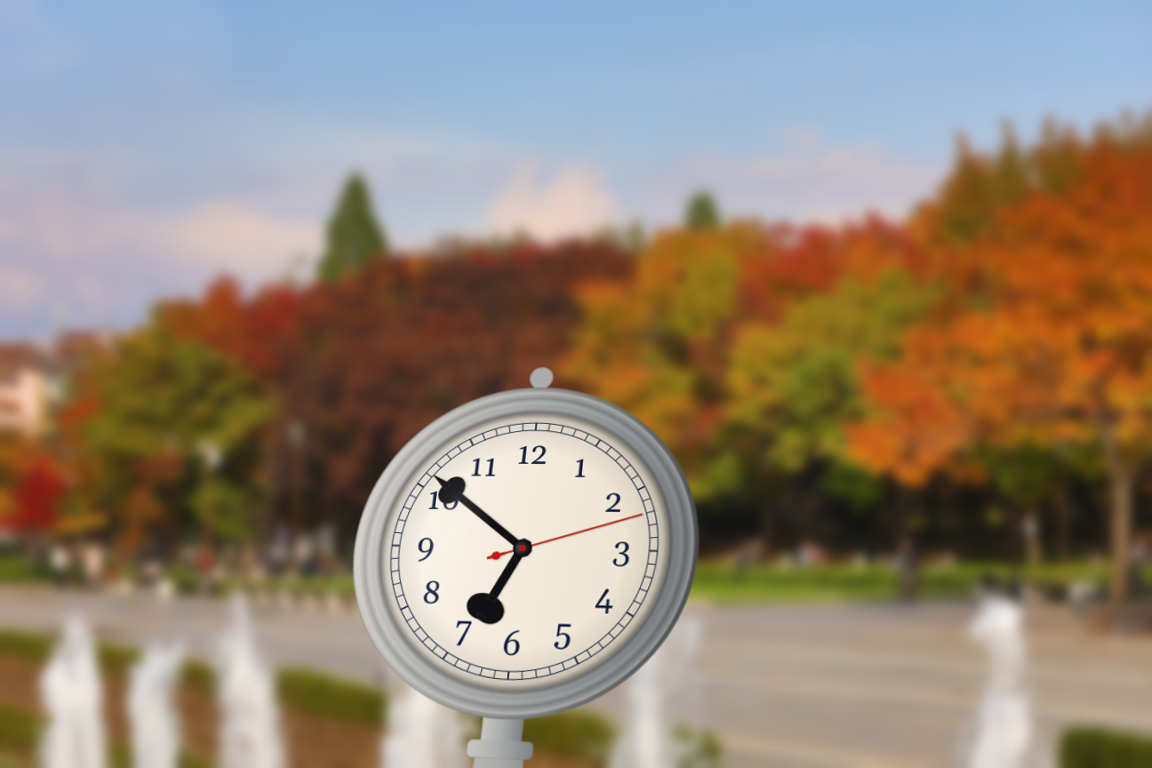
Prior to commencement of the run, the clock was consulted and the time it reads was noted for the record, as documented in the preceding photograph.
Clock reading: 6:51:12
